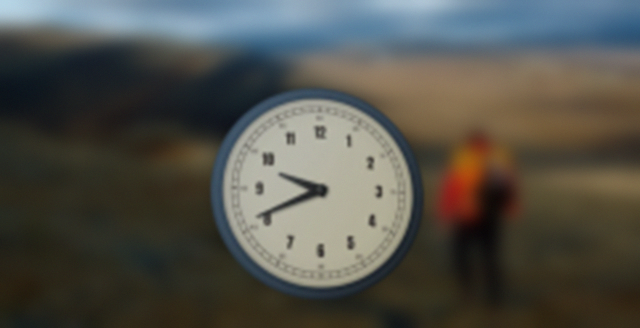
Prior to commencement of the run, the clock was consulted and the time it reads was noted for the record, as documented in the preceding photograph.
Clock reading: 9:41
